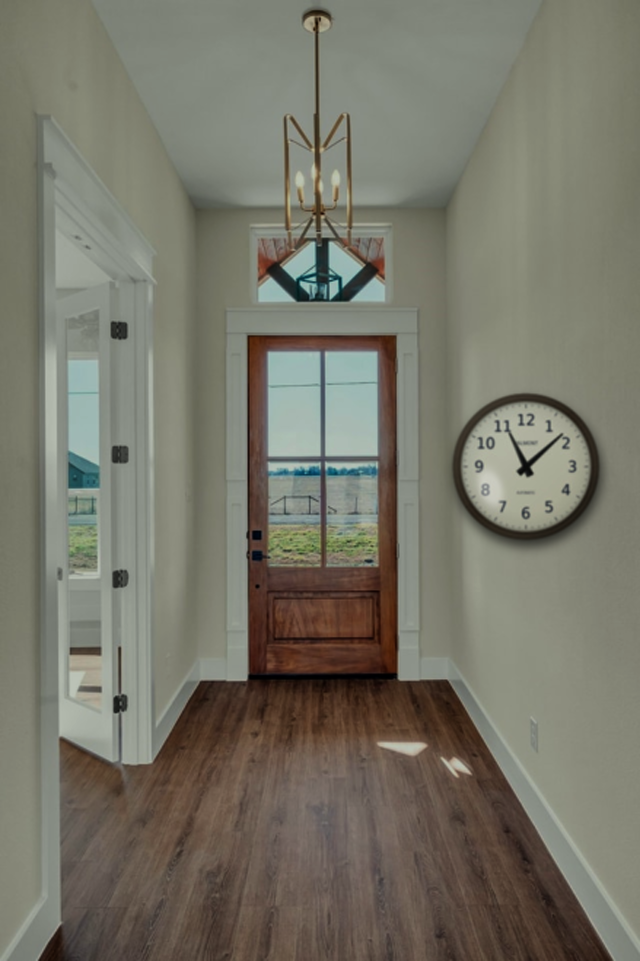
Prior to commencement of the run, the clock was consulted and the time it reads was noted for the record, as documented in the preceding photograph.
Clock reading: 11:08
